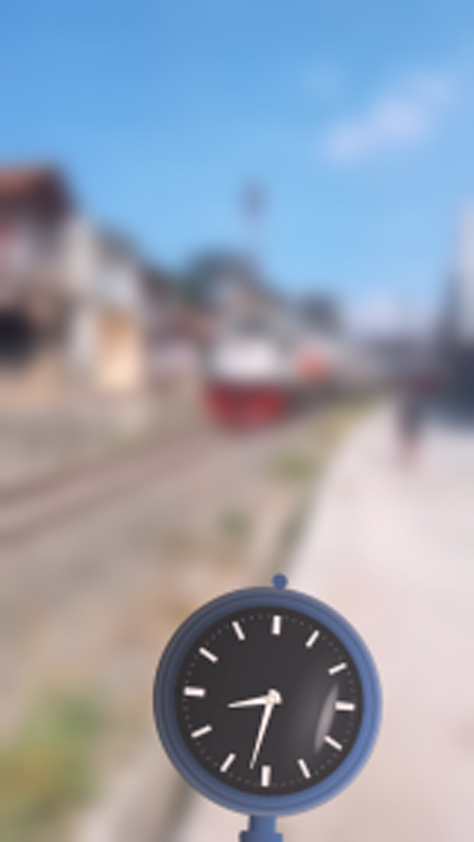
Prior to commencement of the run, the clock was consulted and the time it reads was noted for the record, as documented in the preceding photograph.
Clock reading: 8:32
